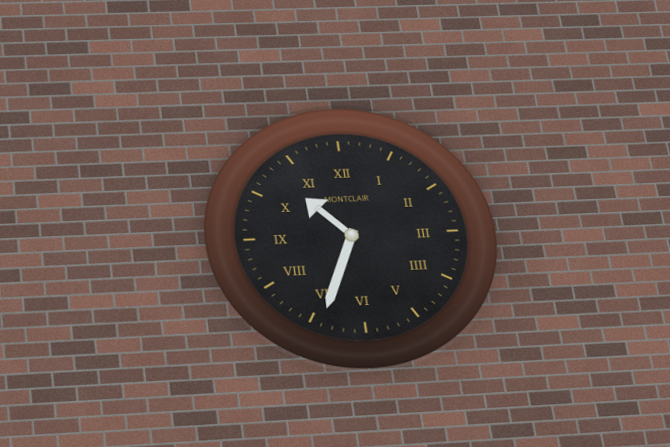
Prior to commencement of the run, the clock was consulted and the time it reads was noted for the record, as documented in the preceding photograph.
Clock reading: 10:34
